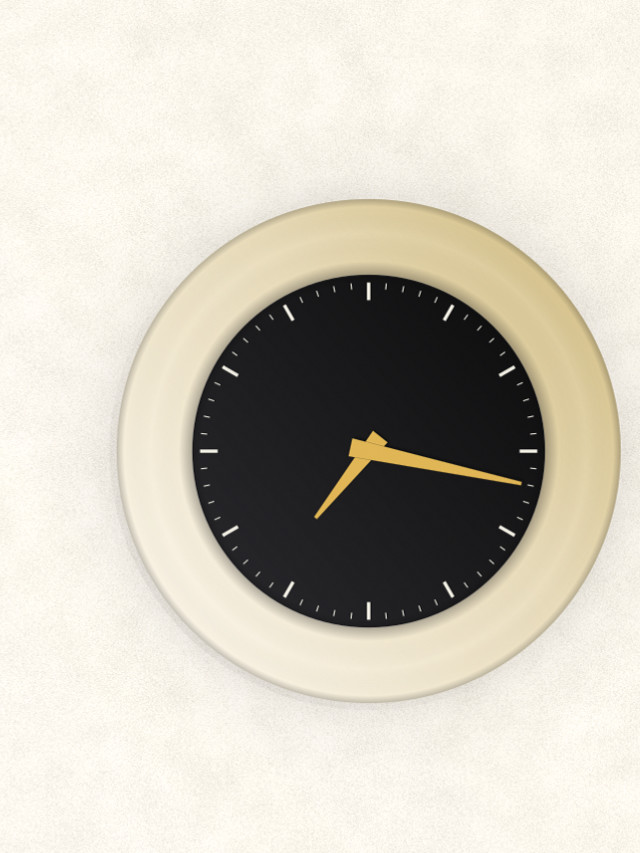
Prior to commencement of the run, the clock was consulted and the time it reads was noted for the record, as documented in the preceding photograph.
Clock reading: 7:17
